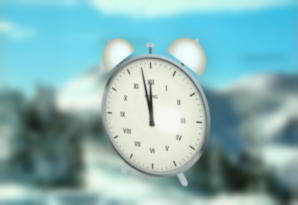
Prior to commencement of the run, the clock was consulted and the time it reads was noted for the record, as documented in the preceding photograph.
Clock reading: 11:58
